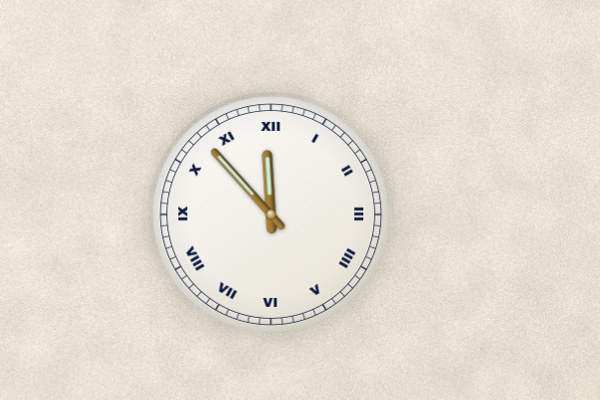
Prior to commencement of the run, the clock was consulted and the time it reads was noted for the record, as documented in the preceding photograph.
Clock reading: 11:53
